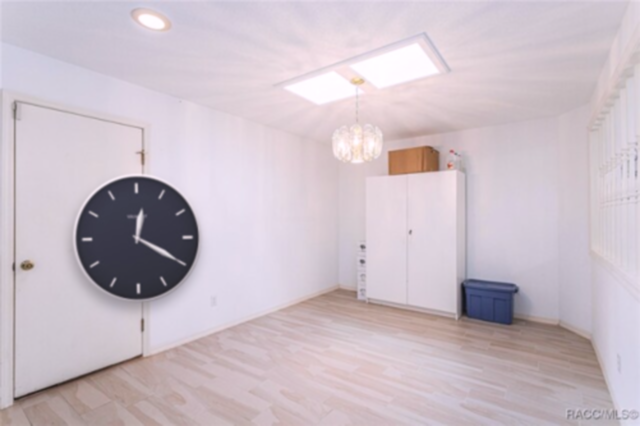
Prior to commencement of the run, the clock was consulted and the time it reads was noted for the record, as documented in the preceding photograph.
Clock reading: 12:20
